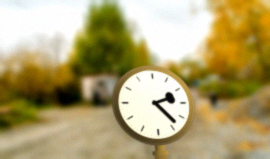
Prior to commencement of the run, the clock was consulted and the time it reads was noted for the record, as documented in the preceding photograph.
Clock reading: 2:23
